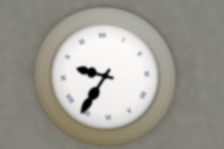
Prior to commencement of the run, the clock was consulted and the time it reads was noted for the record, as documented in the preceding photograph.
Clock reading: 9:36
